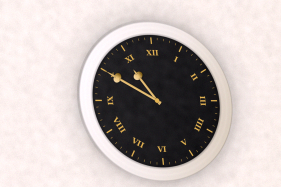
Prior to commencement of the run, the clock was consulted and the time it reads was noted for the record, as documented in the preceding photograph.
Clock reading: 10:50
